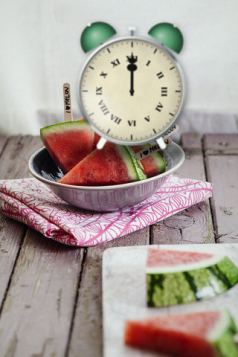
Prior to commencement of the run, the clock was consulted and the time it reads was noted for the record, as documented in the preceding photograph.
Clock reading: 12:00
